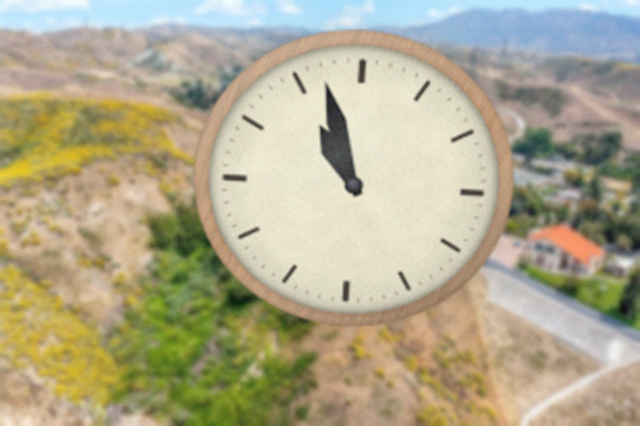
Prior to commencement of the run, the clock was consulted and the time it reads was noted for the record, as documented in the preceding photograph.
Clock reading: 10:57
